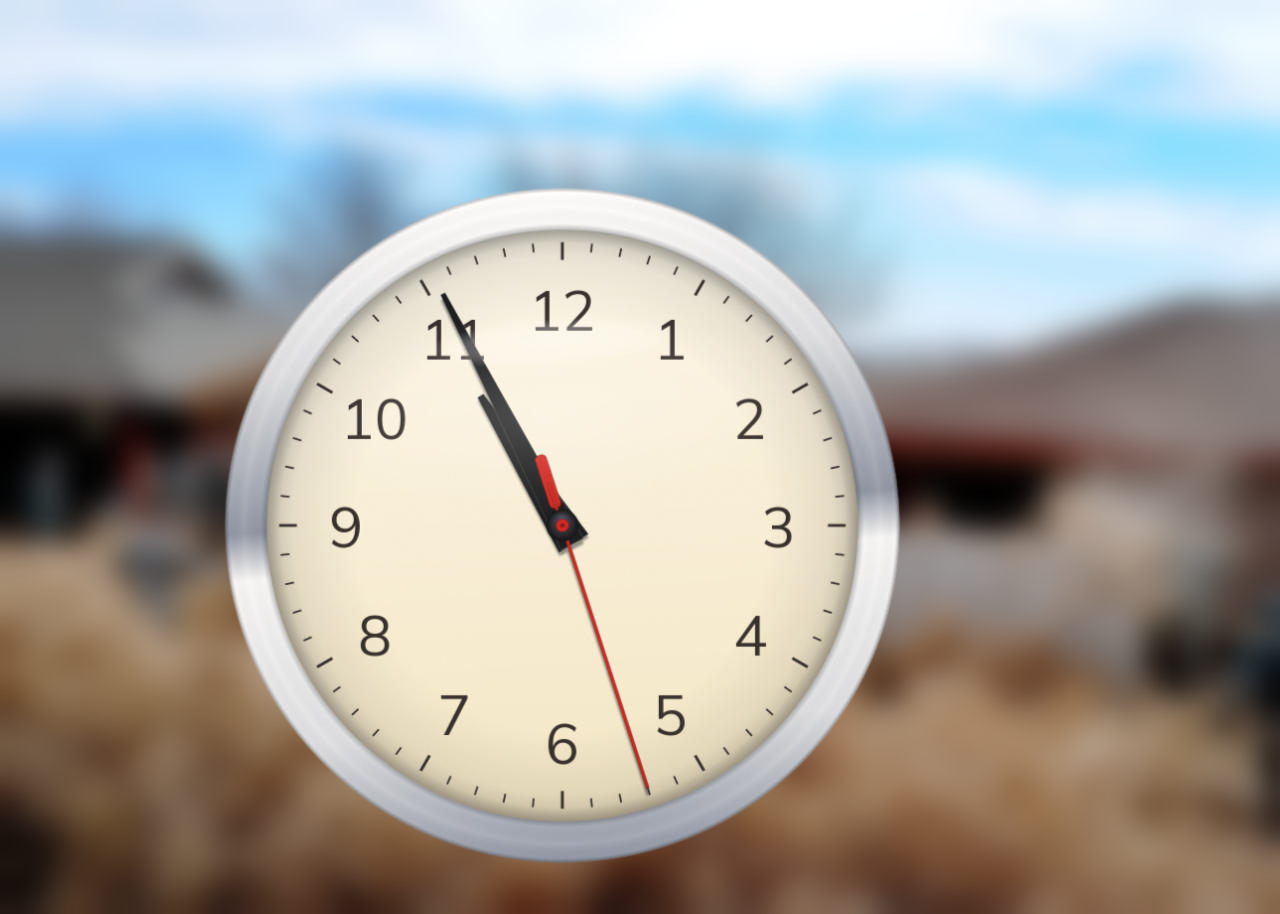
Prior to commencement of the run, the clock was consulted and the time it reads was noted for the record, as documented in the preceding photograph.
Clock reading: 10:55:27
